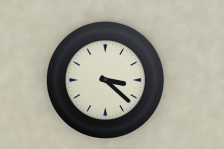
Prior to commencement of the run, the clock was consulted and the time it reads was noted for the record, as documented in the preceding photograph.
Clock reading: 3:22
